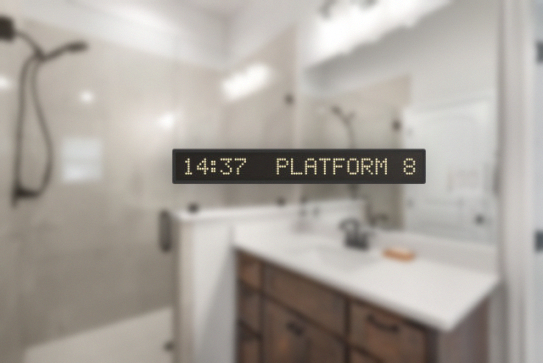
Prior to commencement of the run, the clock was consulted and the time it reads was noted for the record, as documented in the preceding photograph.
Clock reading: 14:37
